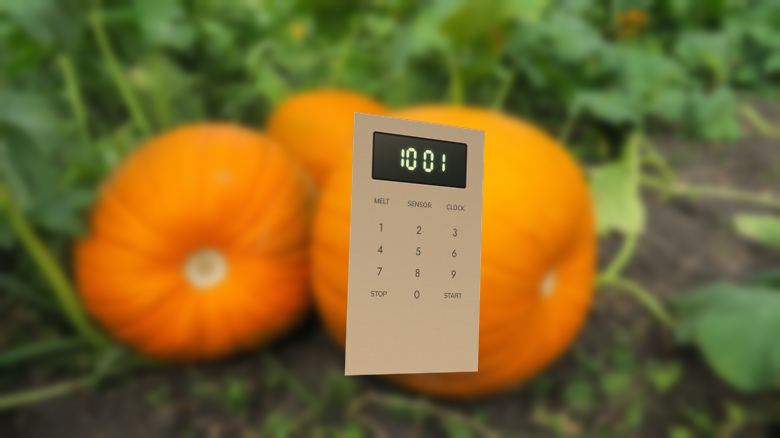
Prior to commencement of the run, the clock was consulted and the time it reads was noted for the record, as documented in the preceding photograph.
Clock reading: 10:01
